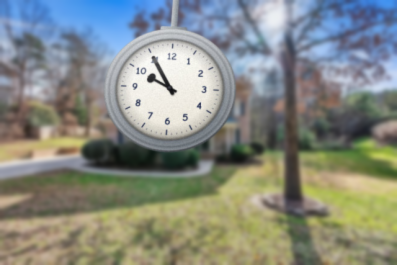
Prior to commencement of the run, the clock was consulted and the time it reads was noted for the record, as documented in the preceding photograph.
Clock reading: 9:55
